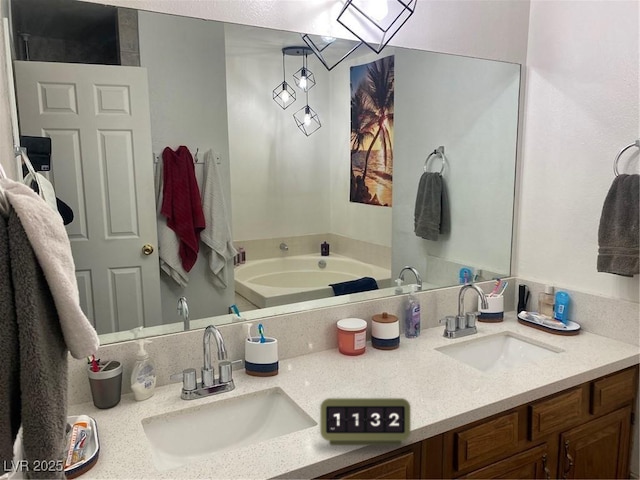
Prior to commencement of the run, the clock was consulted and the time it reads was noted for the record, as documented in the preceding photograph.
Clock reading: 11:32
